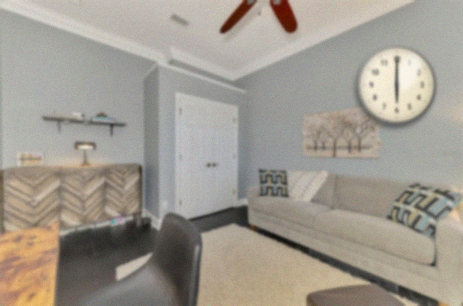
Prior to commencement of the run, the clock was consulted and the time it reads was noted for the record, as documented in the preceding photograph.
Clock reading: 6:00
